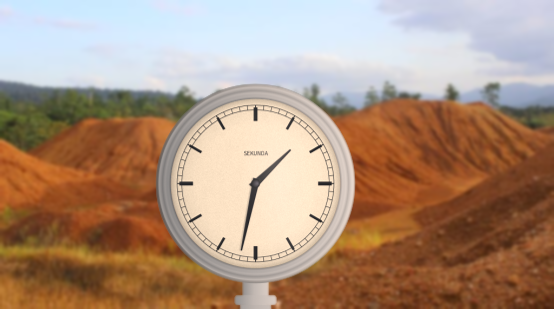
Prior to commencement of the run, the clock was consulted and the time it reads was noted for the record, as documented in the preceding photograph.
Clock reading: 1:32
